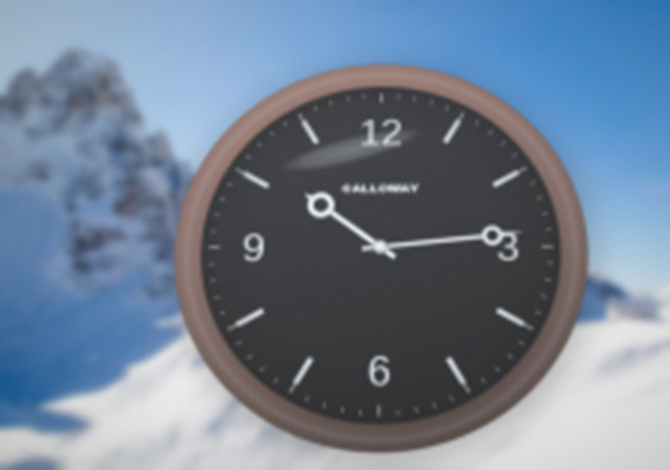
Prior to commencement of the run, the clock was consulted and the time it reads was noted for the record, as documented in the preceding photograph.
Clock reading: 10:14
